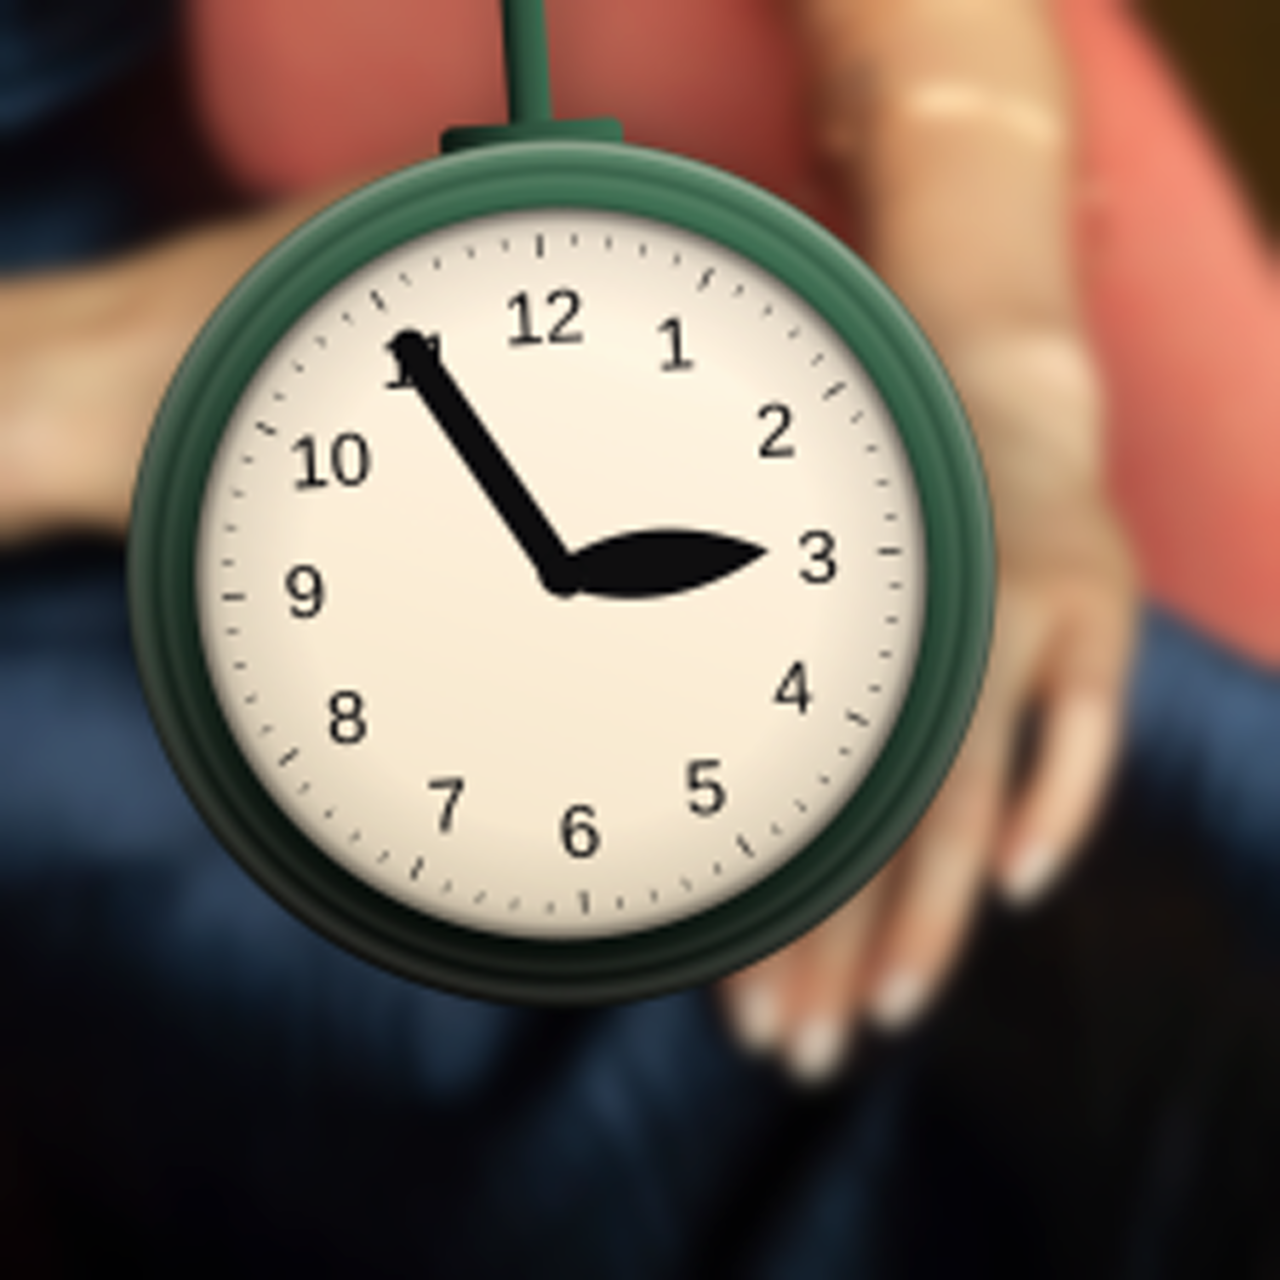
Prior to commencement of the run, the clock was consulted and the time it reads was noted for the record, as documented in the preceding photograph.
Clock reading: 2:55
